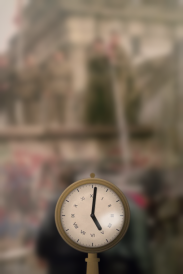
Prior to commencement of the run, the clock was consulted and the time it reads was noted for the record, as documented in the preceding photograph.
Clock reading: 5:01
